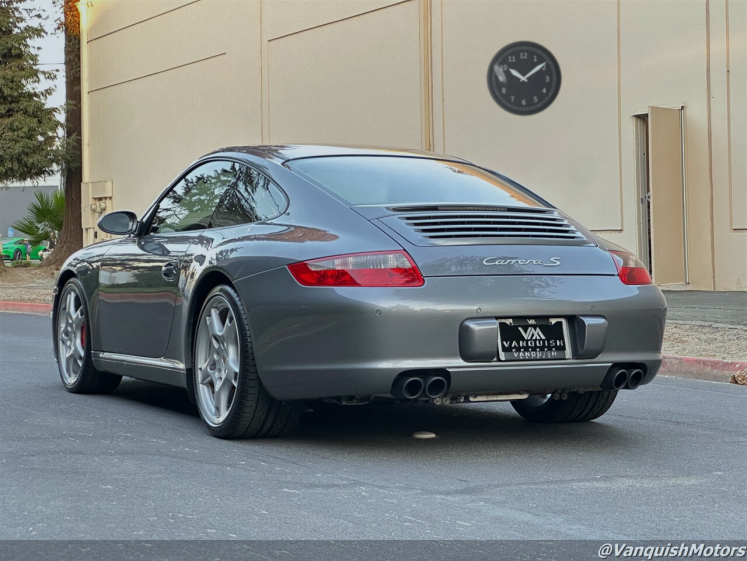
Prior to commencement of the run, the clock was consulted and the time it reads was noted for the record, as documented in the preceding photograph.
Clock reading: 10:09
